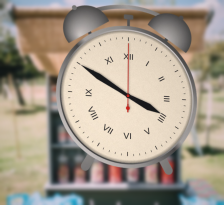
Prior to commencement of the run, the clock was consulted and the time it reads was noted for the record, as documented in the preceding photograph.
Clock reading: 3:50:00
